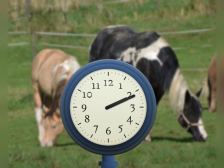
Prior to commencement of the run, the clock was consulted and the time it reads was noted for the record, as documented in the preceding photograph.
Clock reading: 2:11
